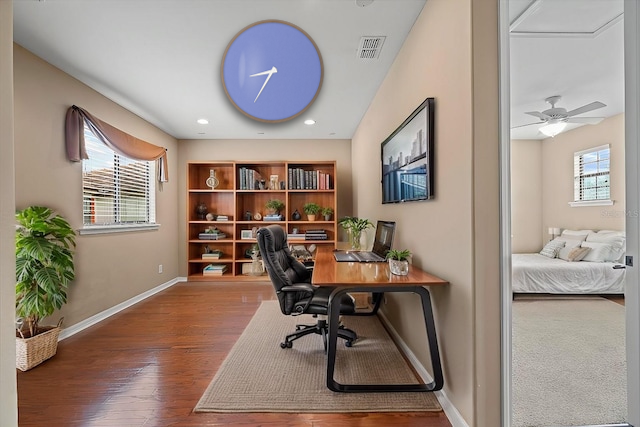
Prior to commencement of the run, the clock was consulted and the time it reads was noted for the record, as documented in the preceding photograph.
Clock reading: 8:35
